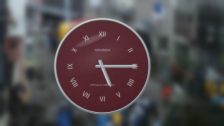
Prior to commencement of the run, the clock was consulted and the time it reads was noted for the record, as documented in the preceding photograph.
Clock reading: 5:15
